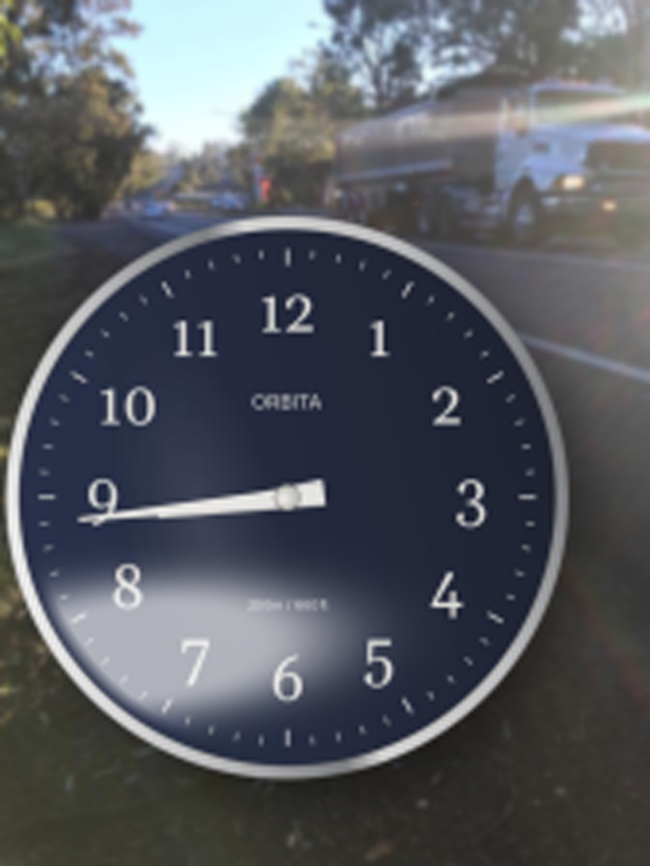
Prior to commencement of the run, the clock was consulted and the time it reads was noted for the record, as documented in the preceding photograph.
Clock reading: 8:44
